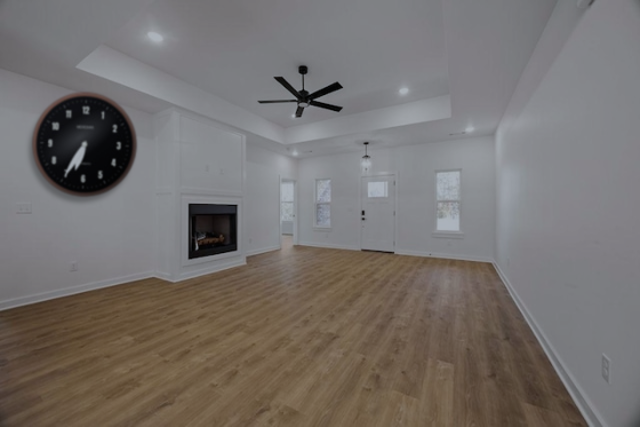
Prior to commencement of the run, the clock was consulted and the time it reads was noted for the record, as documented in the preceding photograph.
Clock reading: 6:35
